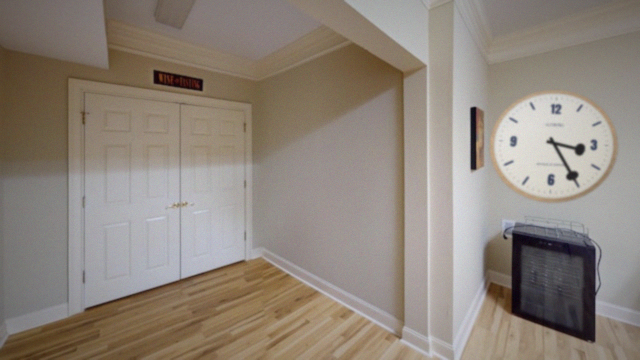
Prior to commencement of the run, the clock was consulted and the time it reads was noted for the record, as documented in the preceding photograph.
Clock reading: 3:25
